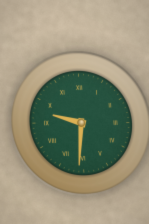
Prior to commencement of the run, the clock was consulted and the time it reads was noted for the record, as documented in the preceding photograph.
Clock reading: 9:31
